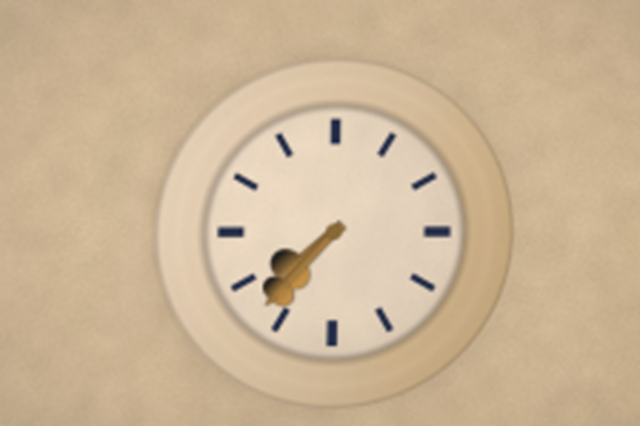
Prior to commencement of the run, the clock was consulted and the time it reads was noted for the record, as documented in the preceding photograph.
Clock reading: 7:37
